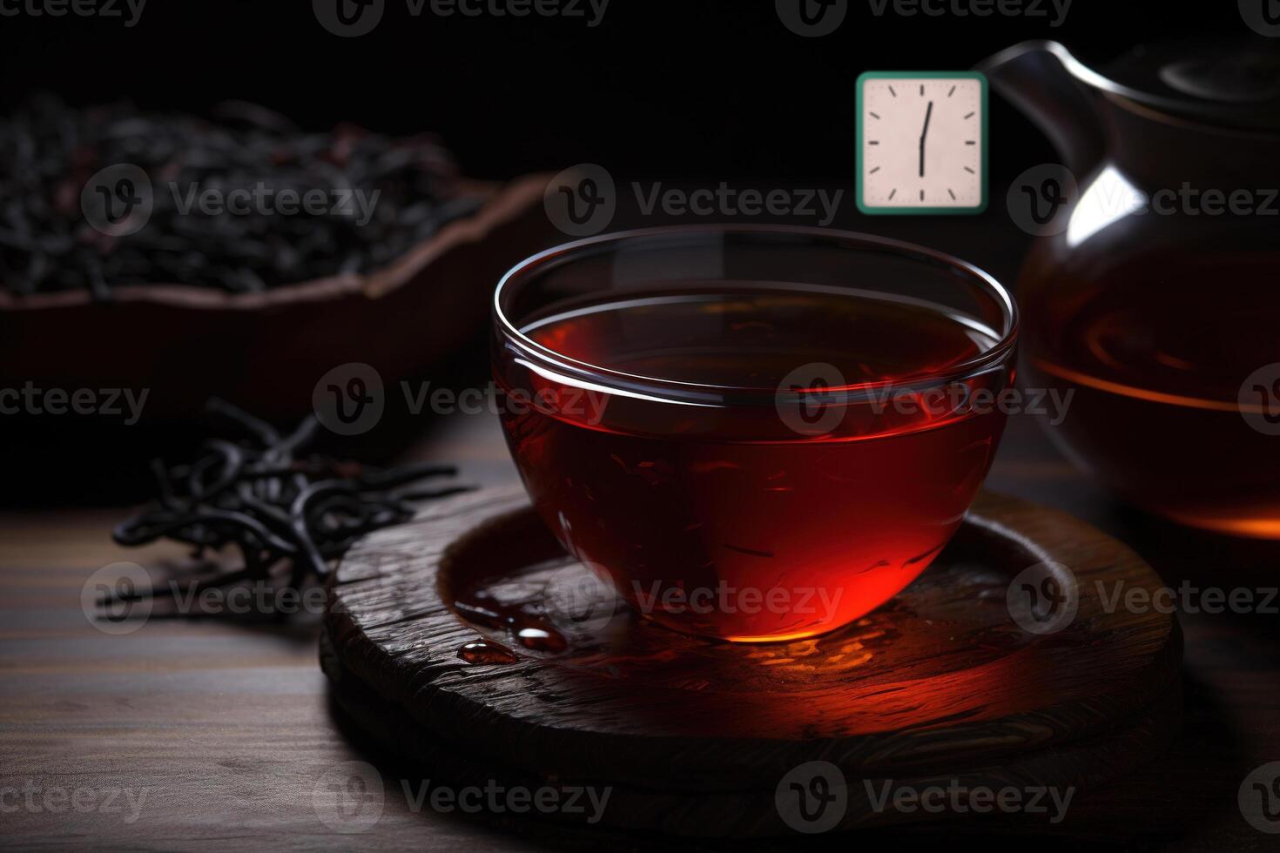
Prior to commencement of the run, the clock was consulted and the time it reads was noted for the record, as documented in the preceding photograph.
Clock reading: 6:02
